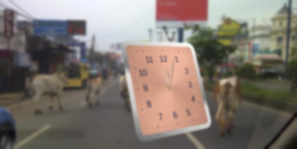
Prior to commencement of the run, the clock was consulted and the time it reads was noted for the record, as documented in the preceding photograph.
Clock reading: 12:04
